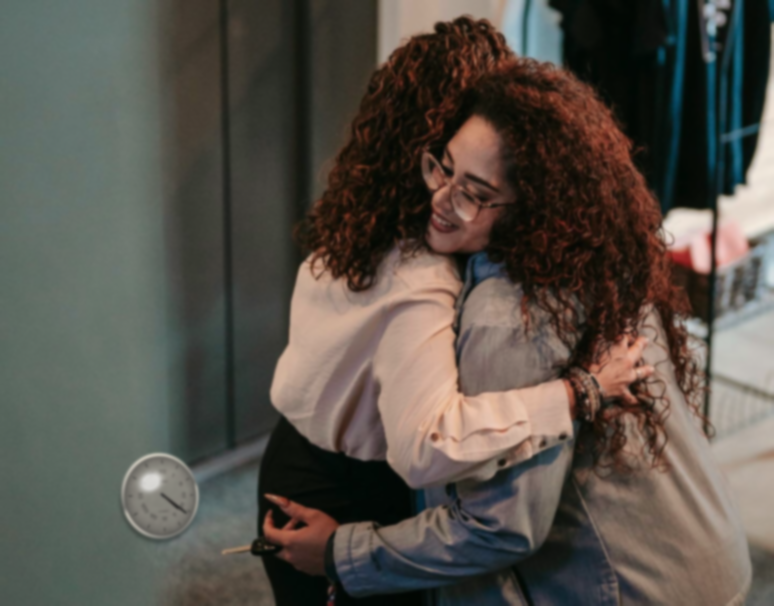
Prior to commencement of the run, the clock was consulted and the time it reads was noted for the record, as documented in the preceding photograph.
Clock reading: 4:21
